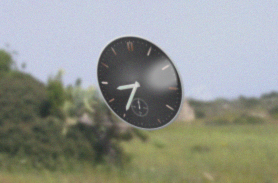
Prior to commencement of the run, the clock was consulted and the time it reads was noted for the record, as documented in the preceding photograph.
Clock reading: 8:35
